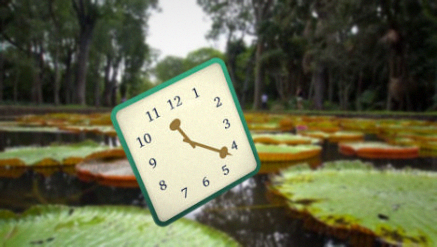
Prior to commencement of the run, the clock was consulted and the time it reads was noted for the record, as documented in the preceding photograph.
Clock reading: 11:22
